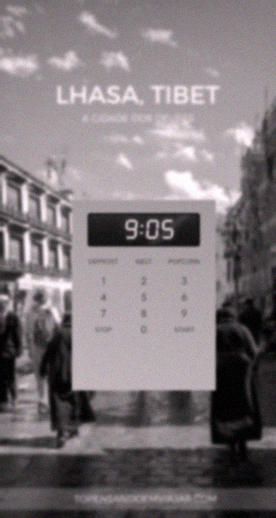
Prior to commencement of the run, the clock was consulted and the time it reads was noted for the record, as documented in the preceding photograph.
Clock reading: 9:05
